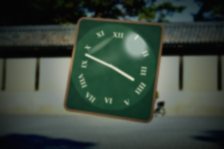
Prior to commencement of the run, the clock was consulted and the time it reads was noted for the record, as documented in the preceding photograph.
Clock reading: 3:48
